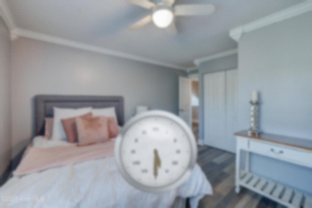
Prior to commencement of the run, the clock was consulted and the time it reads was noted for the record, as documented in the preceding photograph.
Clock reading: 5:30
